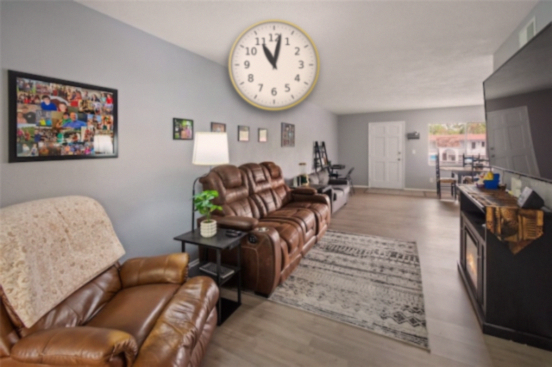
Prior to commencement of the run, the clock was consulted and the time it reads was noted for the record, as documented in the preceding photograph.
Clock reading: 11:02
